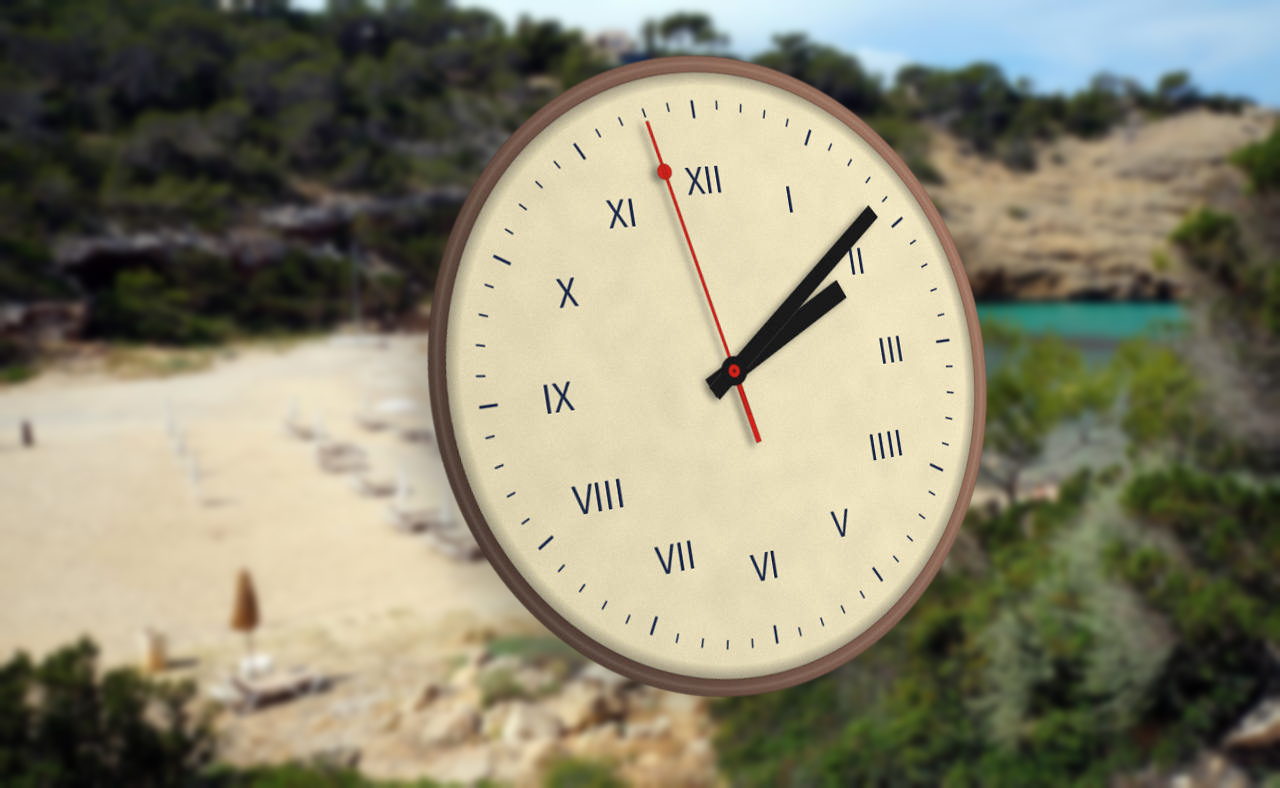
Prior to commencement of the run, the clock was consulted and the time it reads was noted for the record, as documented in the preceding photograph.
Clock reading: 2:08:58
